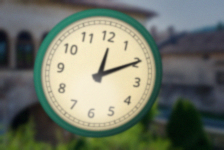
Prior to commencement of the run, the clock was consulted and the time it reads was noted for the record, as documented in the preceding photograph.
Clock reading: 12:10
